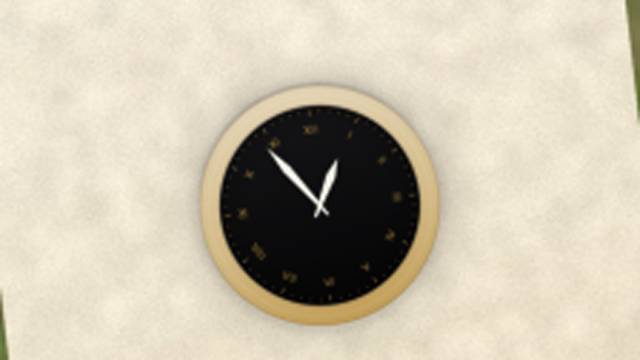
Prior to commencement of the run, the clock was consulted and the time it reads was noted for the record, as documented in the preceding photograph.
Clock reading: 12:54
